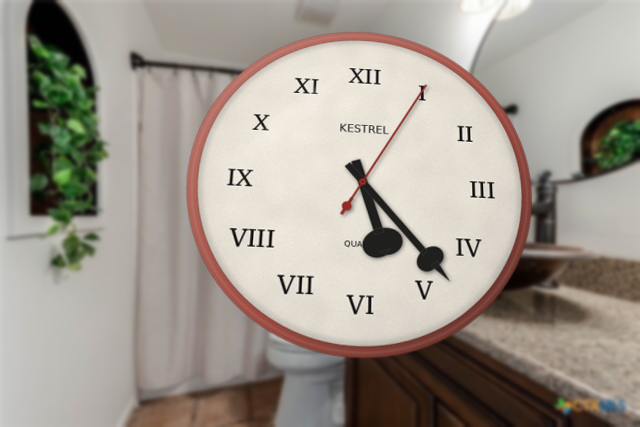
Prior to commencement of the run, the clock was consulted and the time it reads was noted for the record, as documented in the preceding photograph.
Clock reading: 5:23:05
